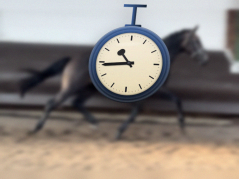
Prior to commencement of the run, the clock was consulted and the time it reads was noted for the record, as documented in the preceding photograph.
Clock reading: 10:44
